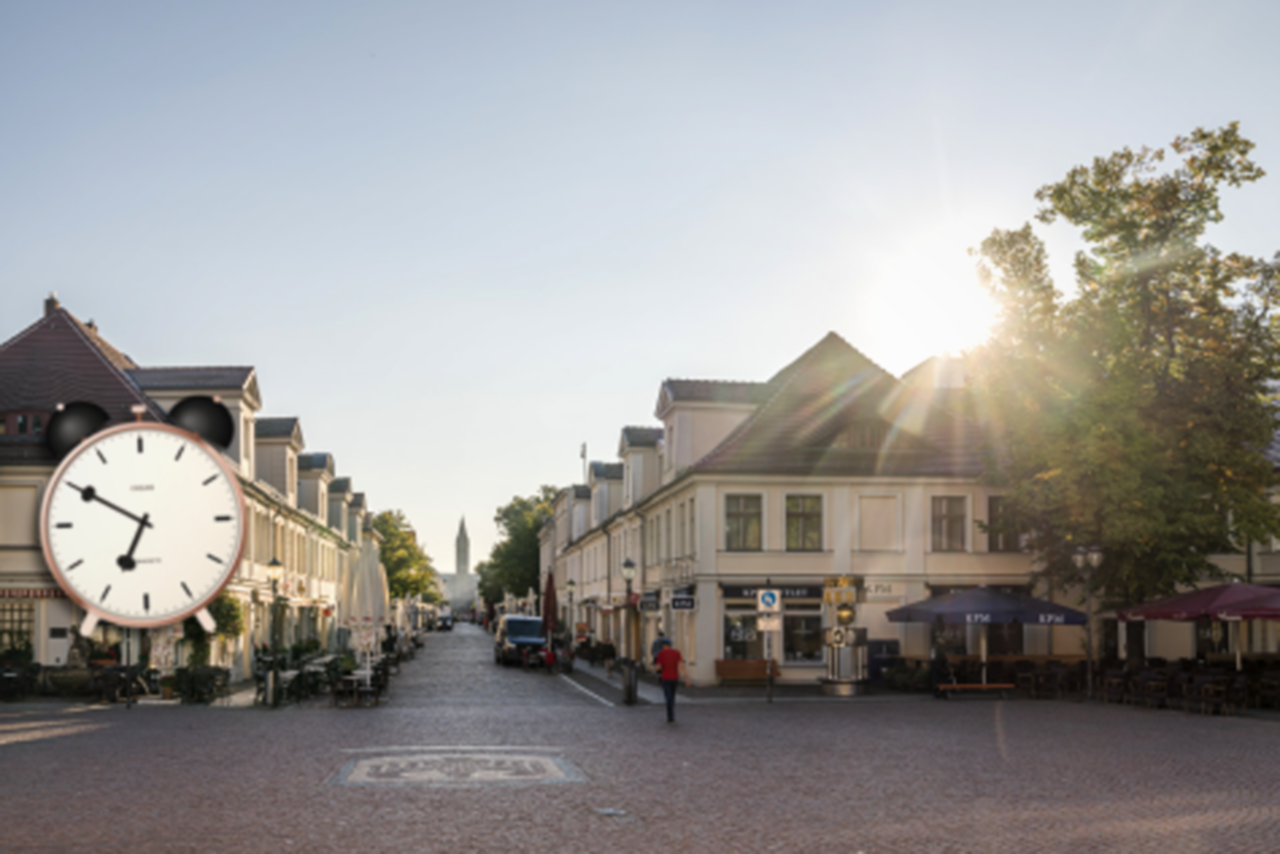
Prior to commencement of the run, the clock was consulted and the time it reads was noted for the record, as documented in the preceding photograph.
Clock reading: 6:50
